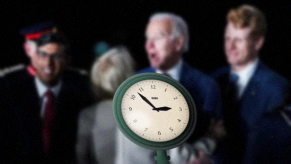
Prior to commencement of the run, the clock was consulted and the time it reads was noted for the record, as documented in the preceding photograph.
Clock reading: 2:53
